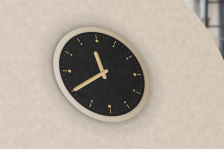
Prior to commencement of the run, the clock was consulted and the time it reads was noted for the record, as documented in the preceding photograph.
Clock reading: 11:40
